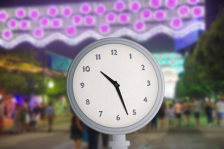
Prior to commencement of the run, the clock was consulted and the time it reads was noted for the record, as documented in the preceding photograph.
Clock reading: 10:27
